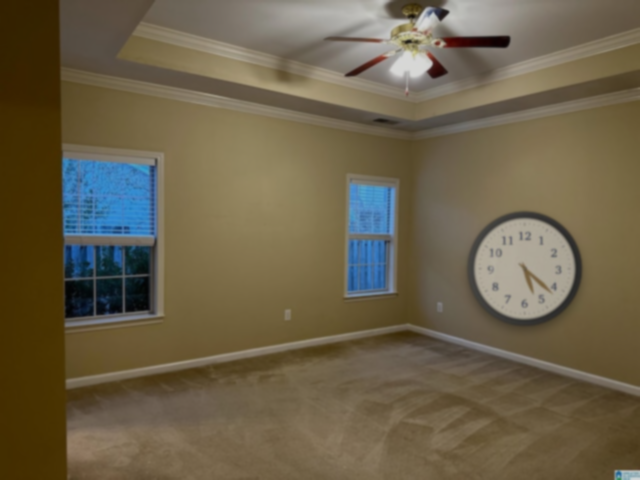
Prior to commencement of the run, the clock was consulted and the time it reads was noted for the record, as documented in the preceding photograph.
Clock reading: 5:22
